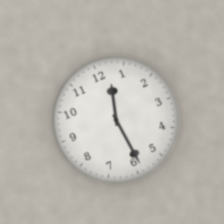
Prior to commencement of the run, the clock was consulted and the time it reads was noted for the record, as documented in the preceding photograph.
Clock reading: 12:29
